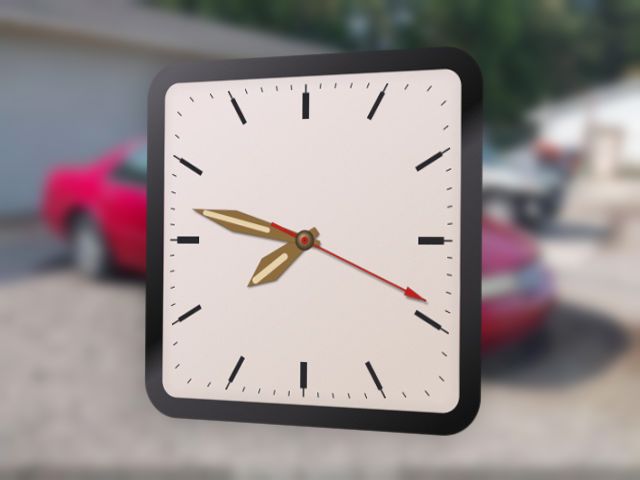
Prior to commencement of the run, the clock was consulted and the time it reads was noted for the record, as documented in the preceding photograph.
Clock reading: 7:47:19
